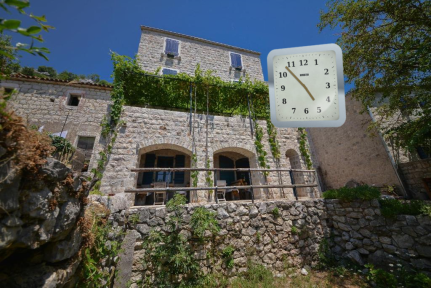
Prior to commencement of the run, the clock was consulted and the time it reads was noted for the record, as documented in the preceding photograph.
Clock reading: 4:53
